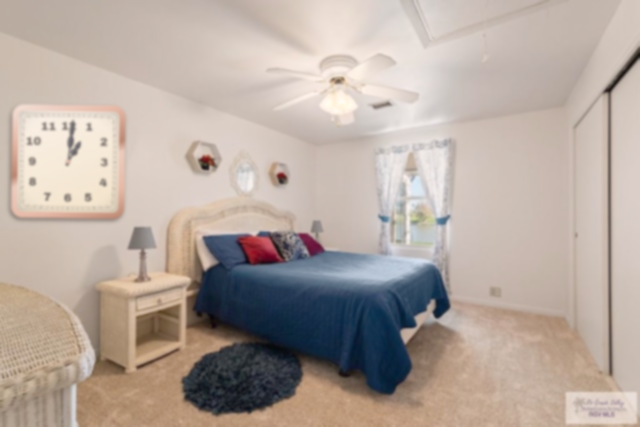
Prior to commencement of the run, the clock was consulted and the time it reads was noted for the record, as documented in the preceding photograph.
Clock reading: 1:01
